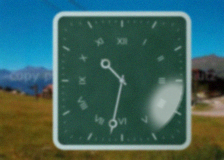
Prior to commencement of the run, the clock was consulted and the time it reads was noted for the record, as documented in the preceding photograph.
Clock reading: 10:32
